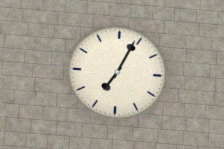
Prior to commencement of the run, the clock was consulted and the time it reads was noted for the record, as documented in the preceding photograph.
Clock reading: 7:04
